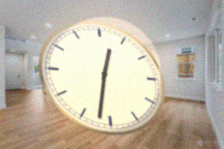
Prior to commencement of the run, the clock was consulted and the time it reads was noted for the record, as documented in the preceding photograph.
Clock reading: 12:32
